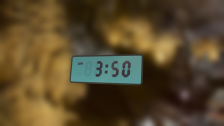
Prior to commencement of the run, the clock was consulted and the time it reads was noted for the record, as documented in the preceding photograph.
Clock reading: 3:50
